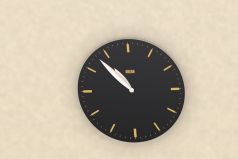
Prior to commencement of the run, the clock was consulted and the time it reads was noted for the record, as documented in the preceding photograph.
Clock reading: 10:53
